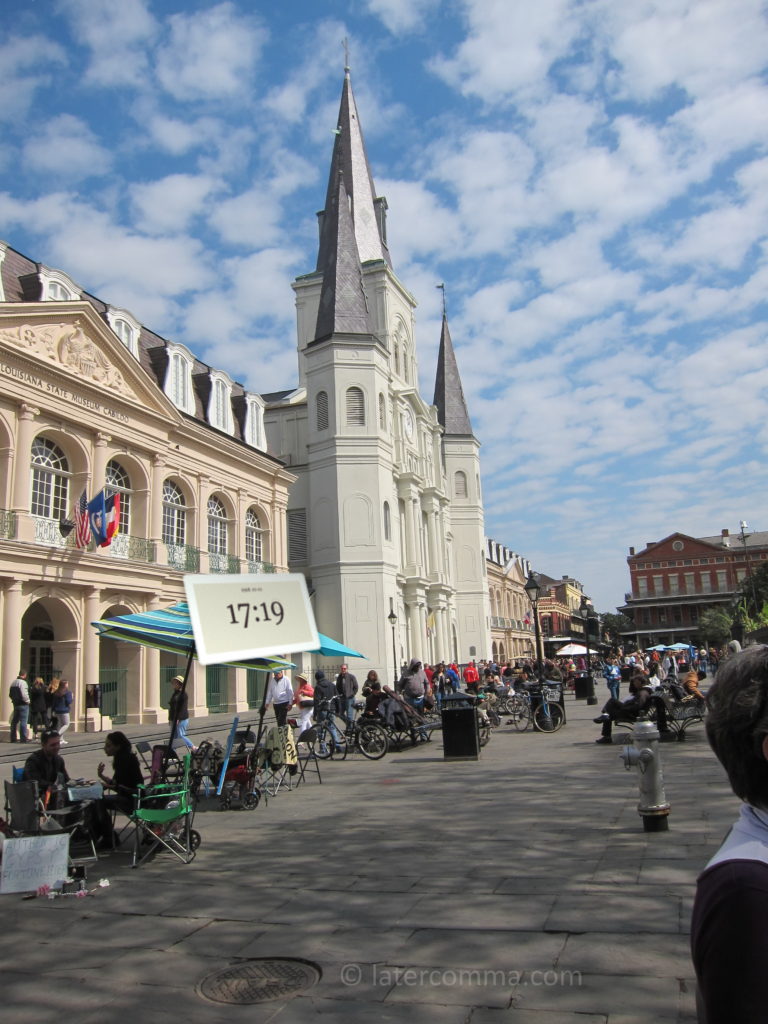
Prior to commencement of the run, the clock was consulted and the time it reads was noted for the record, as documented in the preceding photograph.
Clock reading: 17:19
